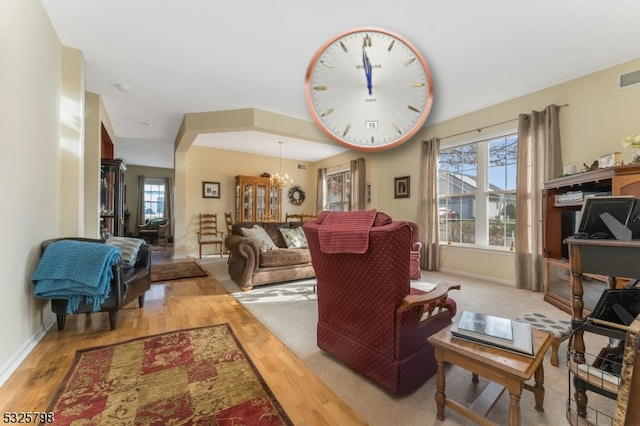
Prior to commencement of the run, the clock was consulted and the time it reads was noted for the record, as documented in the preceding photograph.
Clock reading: 11:59
